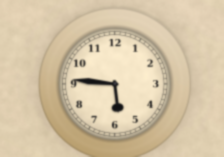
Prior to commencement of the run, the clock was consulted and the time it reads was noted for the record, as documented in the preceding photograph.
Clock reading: 5:46
